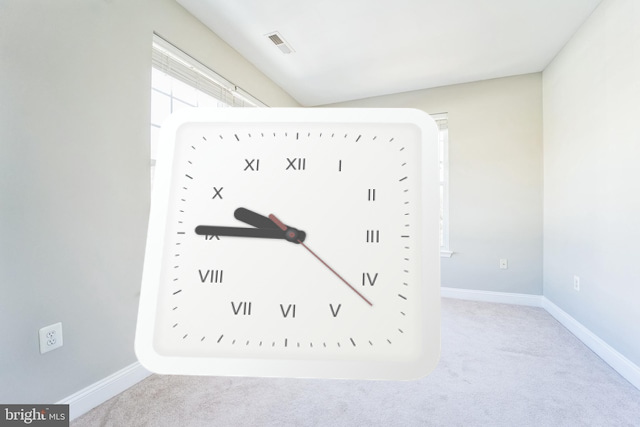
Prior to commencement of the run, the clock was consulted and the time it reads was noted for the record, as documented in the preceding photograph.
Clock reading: 9:45:22
